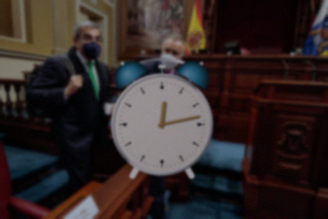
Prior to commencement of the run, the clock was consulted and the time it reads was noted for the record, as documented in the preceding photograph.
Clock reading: 12:13
